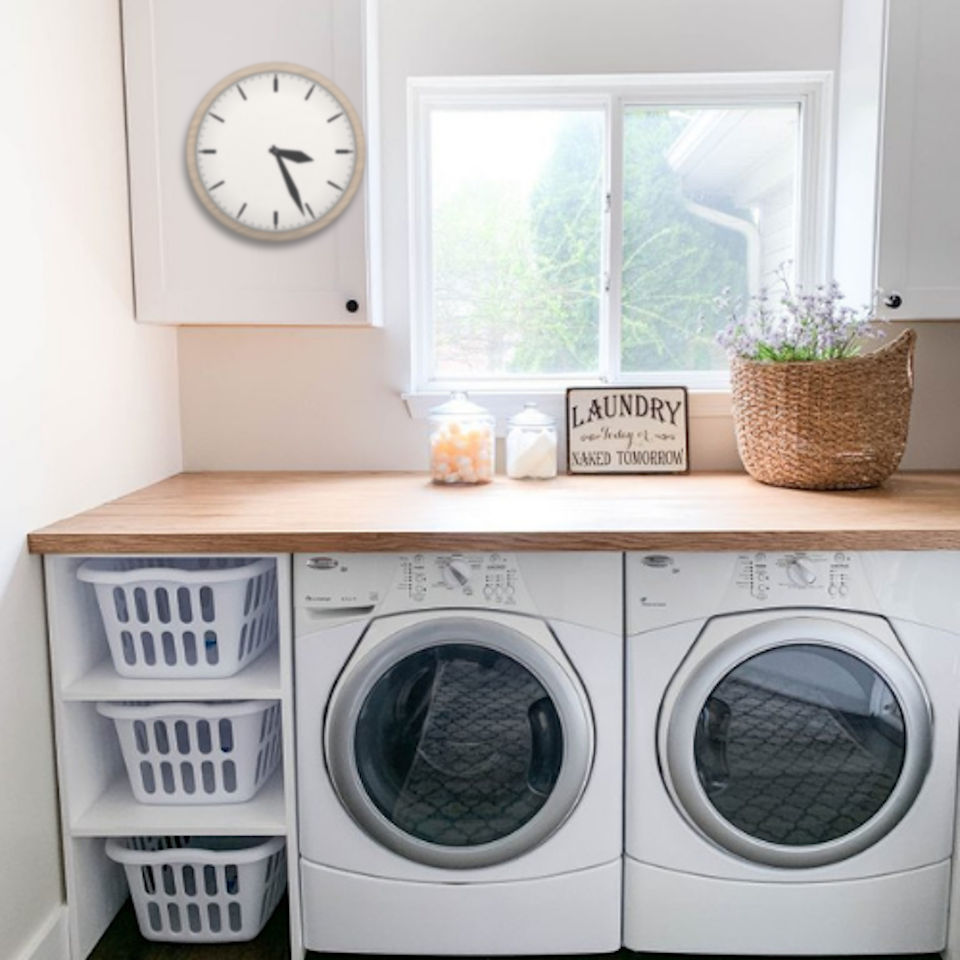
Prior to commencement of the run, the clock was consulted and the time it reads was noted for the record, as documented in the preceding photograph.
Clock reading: 3:26
